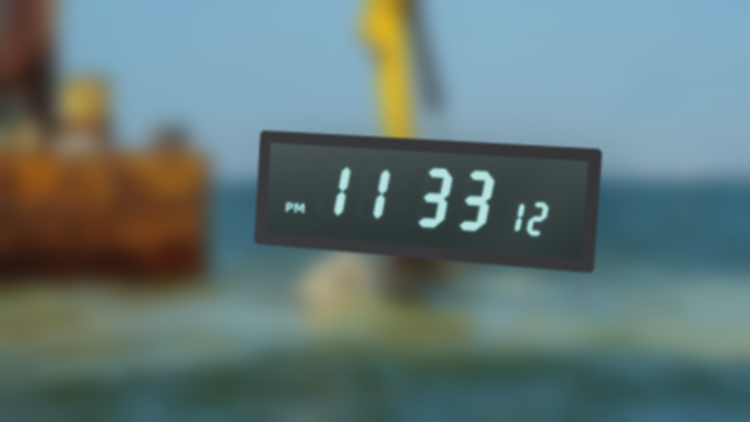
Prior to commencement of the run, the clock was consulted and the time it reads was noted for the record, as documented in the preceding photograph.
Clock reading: 11:33:12
